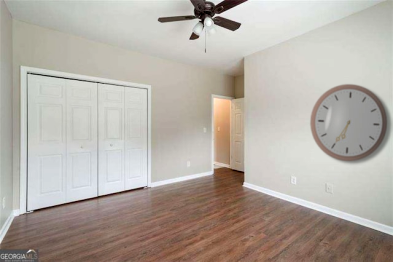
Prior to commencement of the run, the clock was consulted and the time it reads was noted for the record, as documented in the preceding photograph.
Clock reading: 6:35
